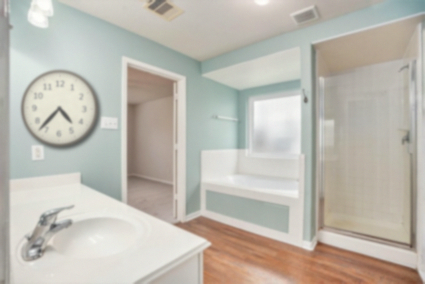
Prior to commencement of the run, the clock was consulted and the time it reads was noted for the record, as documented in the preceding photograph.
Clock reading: 4:37
